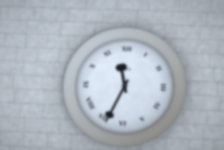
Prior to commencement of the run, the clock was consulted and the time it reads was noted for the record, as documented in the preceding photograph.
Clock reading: 11:34
